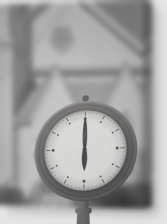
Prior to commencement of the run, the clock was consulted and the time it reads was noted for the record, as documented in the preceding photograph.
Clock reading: 6:00
